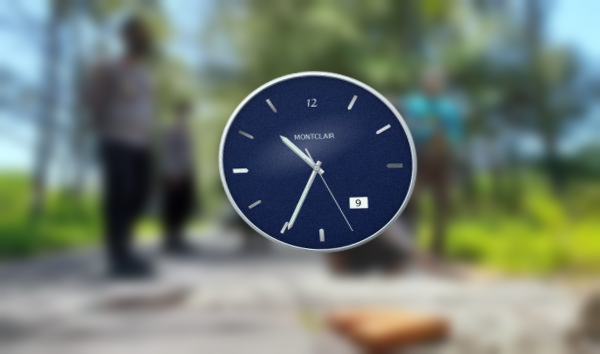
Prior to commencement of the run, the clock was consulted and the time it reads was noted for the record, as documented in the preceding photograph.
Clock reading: 10:34:26
